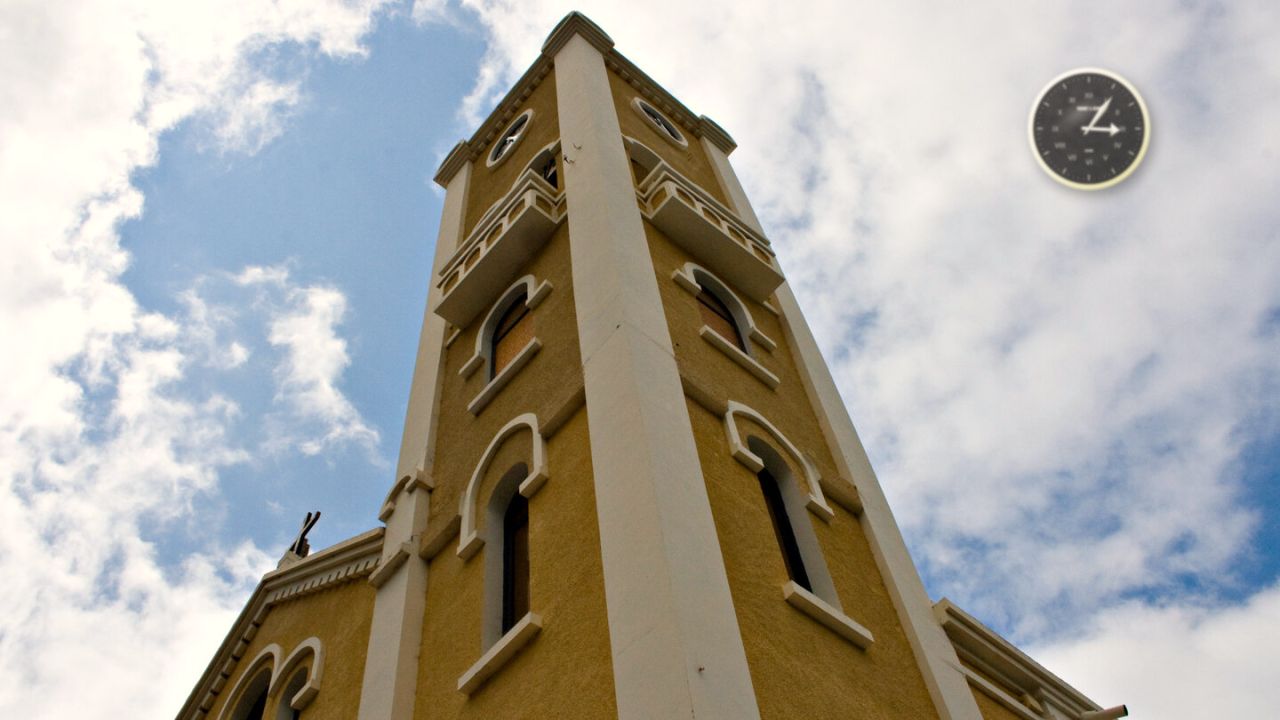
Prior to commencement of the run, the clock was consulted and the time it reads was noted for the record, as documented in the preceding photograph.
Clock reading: 3:06
